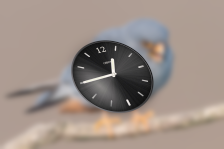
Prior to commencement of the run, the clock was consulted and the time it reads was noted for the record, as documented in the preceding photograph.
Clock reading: 12:45
